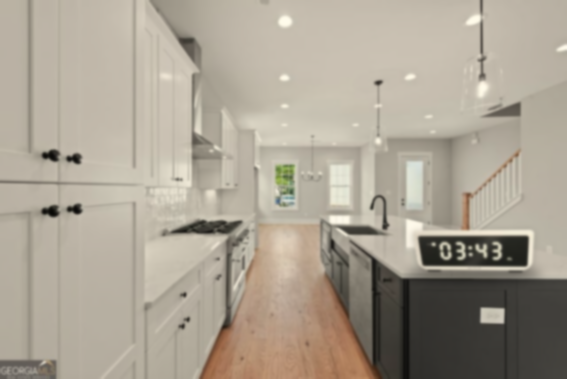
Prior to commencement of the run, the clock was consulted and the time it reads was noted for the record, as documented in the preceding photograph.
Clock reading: 3:43
